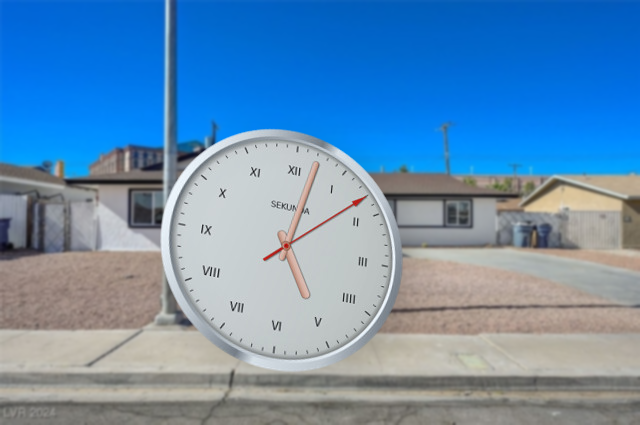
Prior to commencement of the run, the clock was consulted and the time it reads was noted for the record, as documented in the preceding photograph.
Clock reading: 5:02:08
